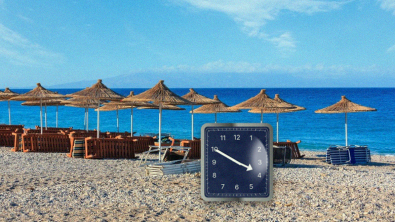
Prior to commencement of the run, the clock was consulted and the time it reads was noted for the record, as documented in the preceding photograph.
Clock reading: 3:50
